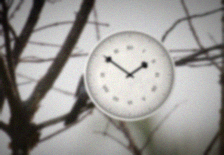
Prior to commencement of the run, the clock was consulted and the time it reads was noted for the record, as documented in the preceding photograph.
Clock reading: 1:51
